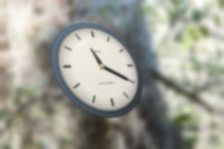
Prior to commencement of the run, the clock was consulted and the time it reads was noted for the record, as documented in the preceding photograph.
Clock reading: 11:20
